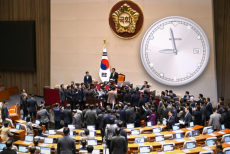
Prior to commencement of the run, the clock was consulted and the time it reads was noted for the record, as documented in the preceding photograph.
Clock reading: 8:58
